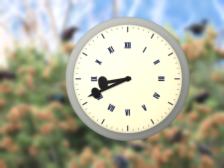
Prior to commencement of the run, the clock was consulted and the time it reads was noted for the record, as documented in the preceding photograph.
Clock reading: 8:41
